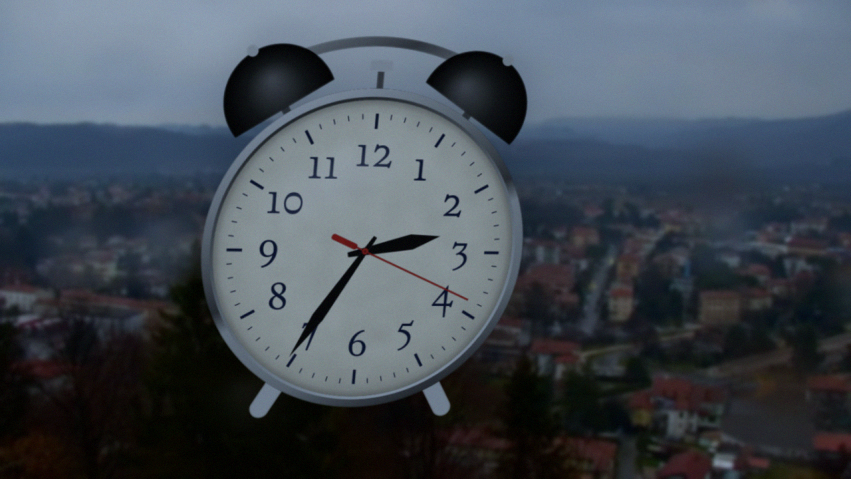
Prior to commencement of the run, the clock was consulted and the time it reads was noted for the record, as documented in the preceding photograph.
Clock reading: 2:35:19
